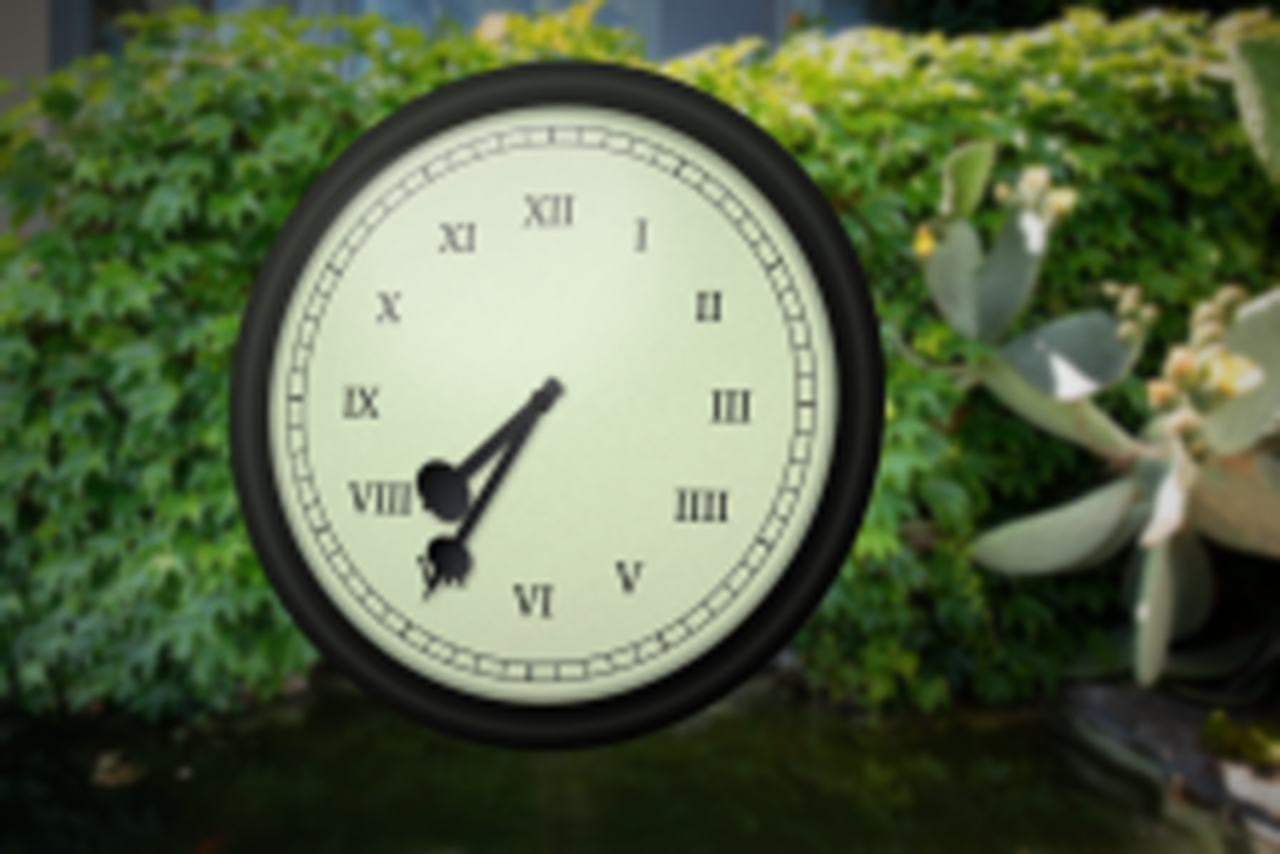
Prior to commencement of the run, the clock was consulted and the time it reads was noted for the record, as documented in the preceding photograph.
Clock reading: 7:35
